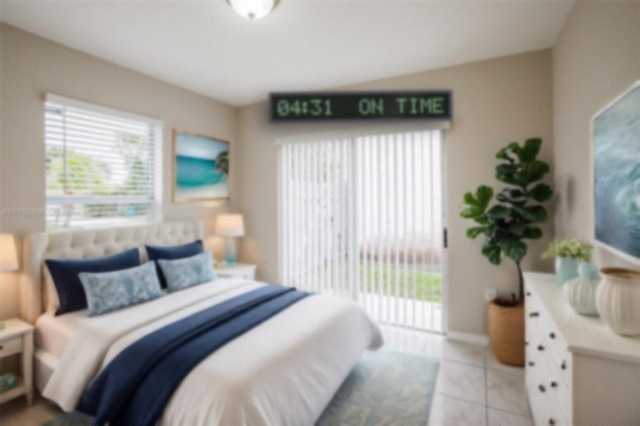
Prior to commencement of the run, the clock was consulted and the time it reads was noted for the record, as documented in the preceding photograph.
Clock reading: 4:31
